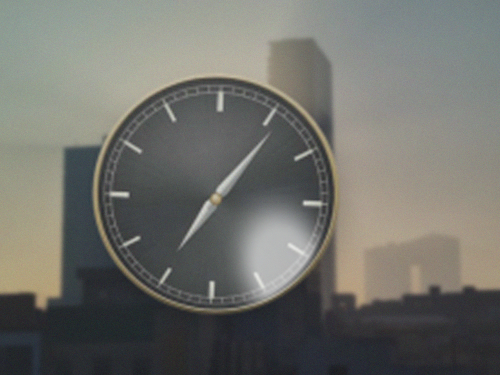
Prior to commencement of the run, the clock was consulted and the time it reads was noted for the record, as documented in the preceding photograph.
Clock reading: 7:06
